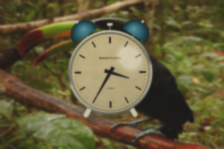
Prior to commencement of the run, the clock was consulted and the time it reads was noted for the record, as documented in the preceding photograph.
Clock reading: 3:35
